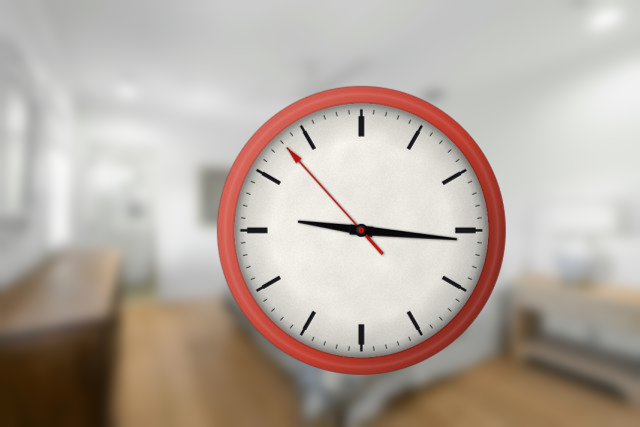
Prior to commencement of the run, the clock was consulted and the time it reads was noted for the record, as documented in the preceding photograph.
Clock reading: 9:15:53
